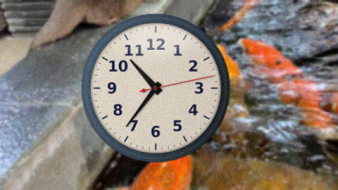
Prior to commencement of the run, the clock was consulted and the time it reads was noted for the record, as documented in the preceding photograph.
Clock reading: 10:36:13
